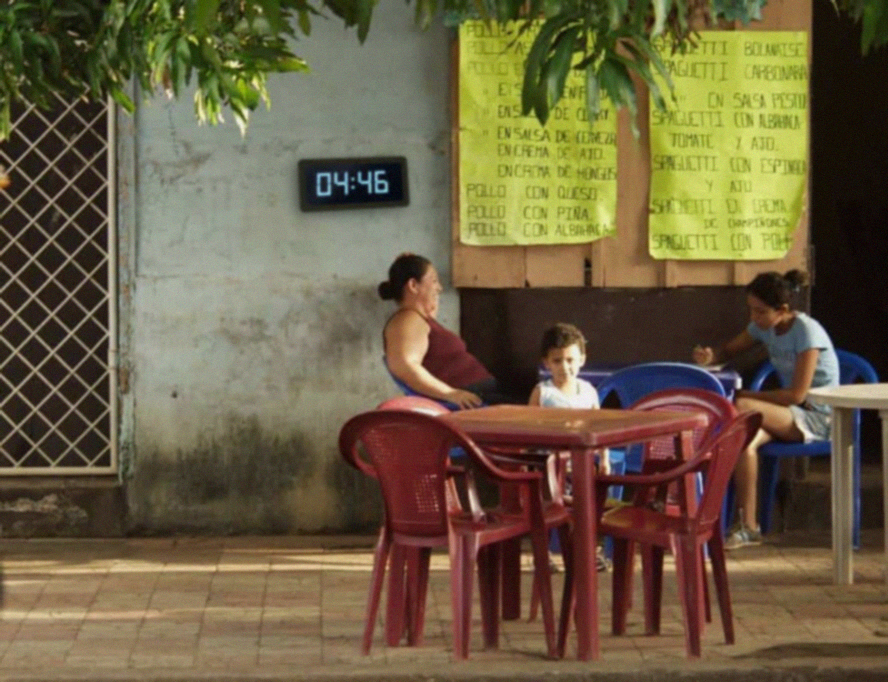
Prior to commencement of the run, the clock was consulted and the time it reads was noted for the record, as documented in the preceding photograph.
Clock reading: 4:46
